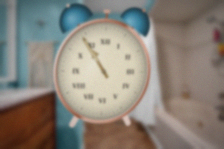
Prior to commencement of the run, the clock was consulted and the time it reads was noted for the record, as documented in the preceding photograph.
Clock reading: 10:54
